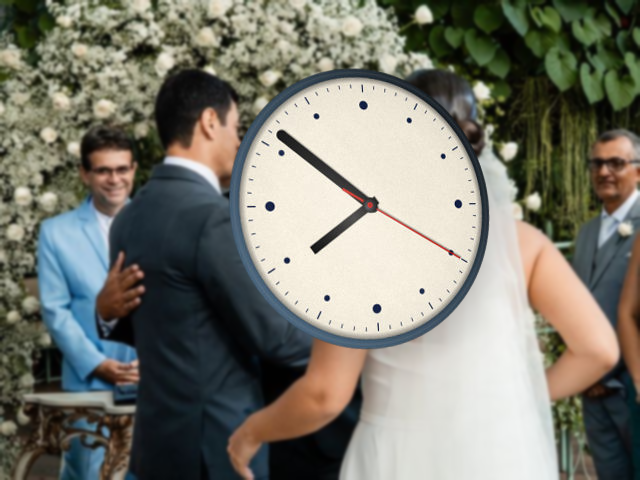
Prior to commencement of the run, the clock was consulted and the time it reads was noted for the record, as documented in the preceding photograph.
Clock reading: 7:51:20
